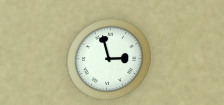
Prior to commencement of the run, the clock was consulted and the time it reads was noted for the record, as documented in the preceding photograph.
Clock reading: 2:57
